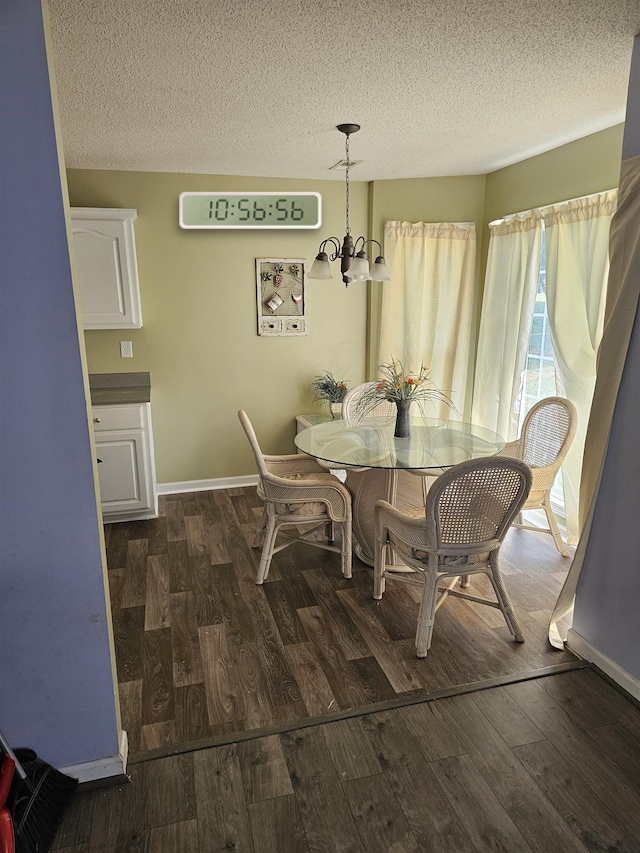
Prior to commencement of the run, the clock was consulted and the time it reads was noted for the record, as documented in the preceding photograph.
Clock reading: 10:56:56
